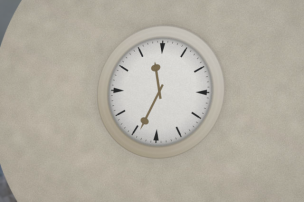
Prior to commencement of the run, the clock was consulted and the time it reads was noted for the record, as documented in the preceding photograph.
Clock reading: 11:34
